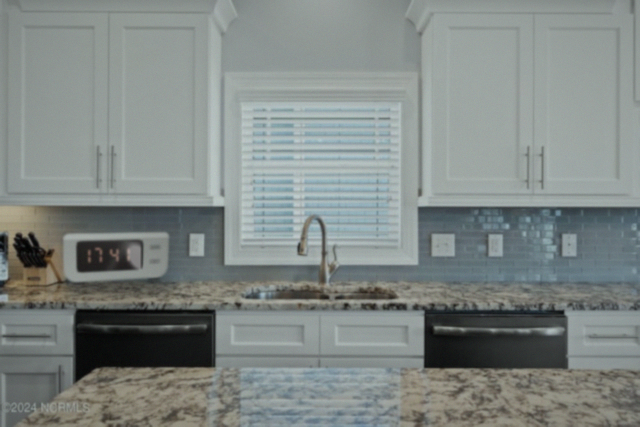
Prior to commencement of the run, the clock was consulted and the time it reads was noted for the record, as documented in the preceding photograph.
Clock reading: 17:41
